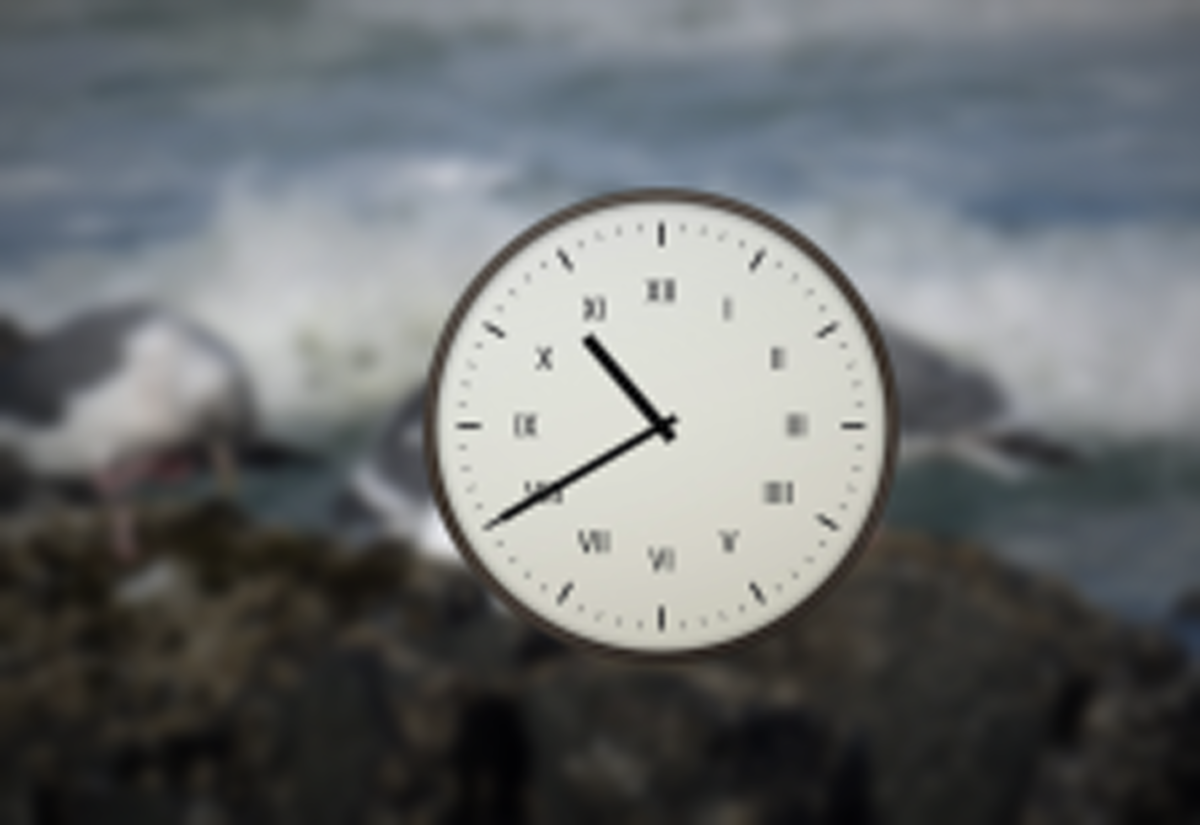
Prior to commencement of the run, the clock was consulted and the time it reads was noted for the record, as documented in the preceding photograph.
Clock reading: 10:40
